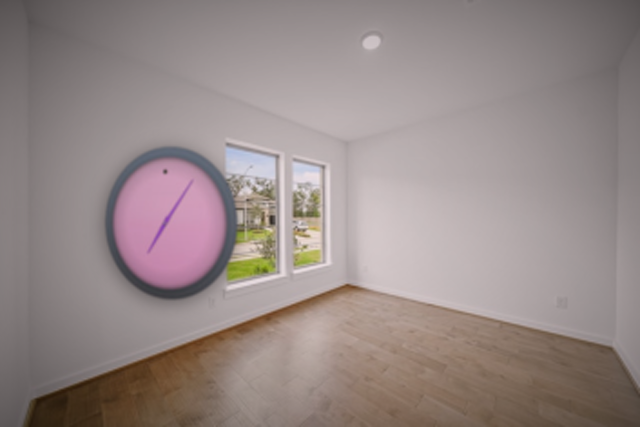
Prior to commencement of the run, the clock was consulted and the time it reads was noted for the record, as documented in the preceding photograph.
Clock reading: 7:06
